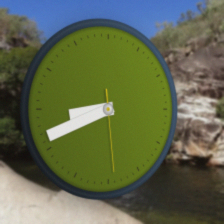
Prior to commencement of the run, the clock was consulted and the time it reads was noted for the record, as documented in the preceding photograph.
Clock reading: 8:41:29
